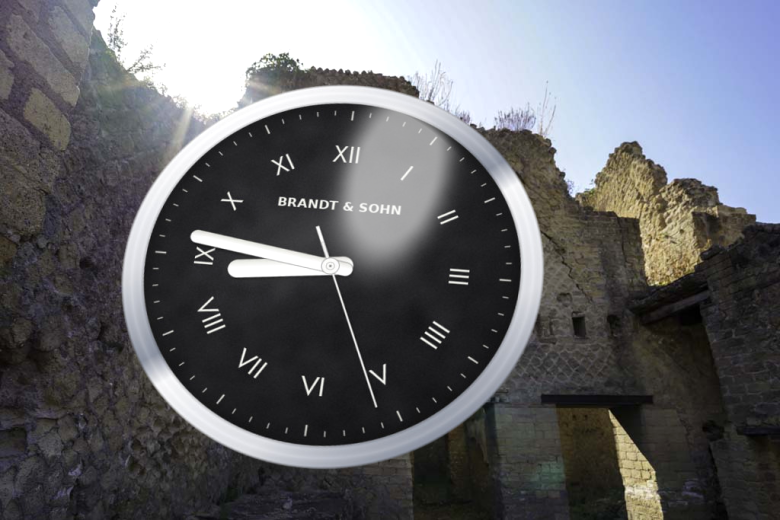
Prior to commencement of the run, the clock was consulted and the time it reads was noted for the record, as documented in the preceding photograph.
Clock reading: 8:46:26
